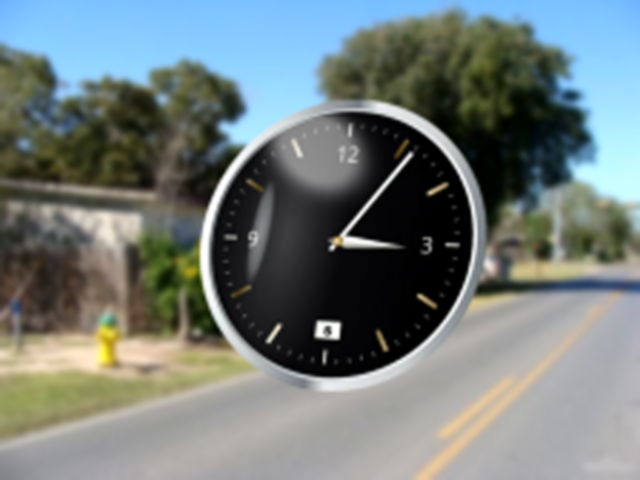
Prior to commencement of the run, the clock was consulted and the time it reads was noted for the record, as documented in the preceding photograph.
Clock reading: 3:06
